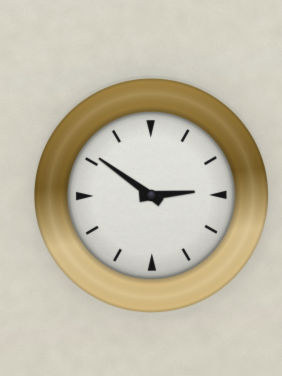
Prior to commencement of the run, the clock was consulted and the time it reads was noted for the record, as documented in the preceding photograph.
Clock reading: 2:51
